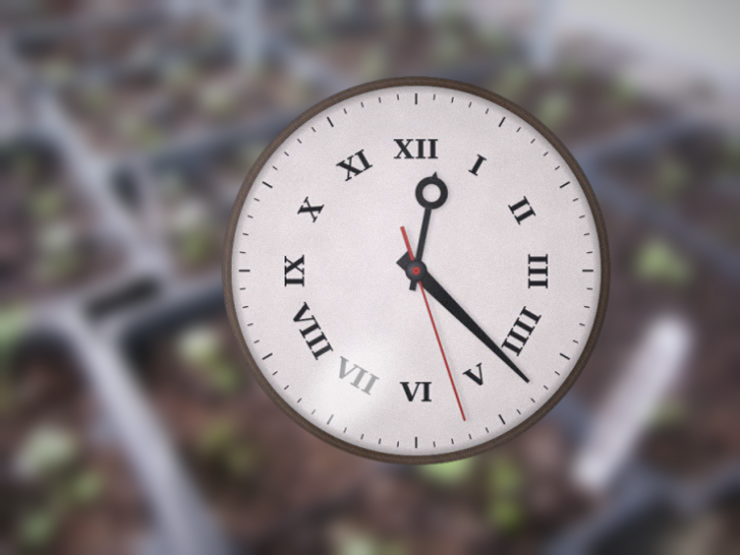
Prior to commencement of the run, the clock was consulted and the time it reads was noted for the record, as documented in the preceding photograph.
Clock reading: 12:22:27
